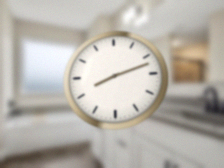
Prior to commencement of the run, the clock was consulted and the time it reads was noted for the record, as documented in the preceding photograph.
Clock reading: 8:12
